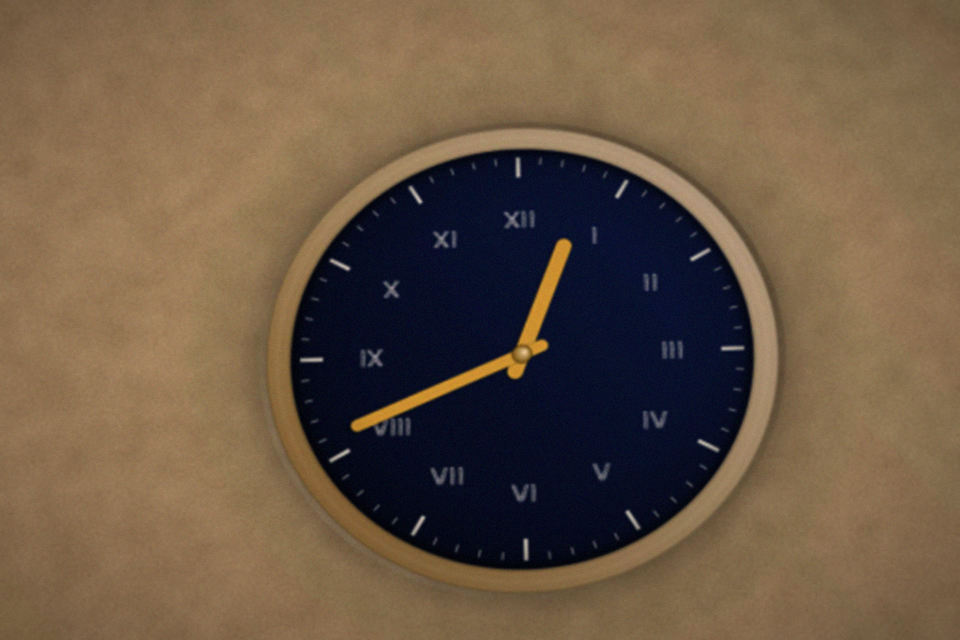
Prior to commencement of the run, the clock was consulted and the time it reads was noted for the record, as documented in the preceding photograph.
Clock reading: 12:41
